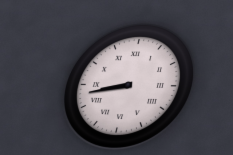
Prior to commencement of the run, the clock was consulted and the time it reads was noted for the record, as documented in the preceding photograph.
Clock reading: 8:43
